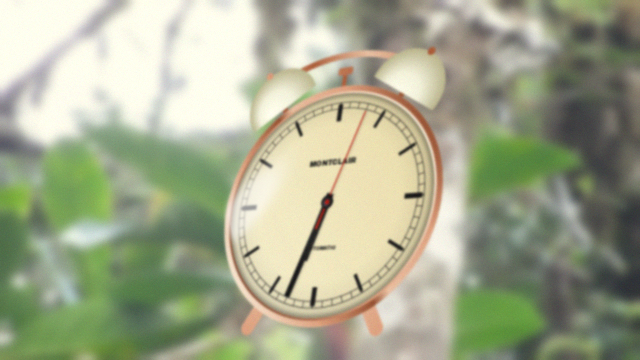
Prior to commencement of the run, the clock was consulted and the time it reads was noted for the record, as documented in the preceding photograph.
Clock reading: 6:33:03
